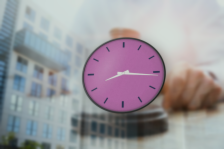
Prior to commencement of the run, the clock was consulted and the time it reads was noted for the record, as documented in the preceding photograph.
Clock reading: 8:16
